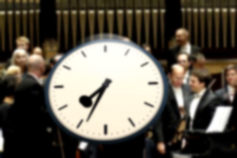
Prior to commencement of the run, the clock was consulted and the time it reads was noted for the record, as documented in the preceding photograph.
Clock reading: 7:34
